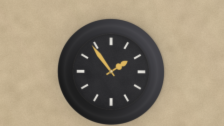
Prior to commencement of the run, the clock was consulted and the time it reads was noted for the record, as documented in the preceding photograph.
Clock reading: 1:54
